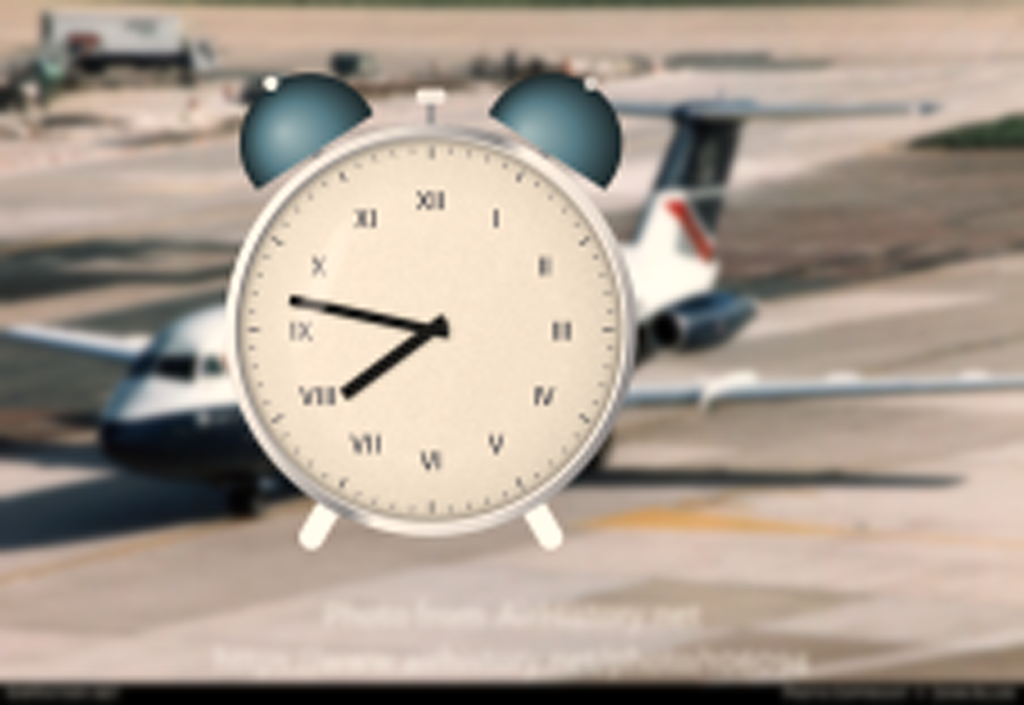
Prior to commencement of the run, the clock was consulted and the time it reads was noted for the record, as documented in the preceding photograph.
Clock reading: 7:47
